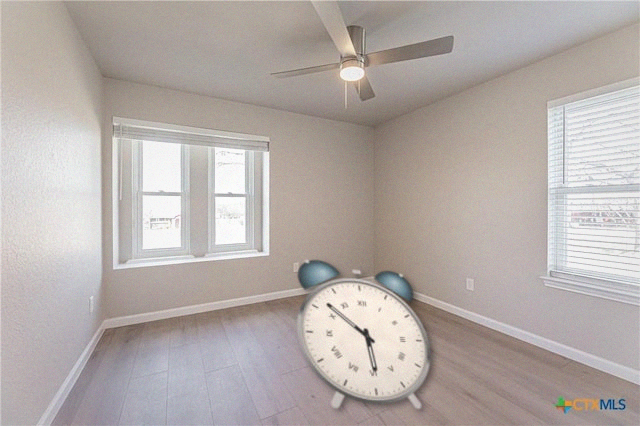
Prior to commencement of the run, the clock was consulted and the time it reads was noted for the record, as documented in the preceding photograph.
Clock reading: 5:52
